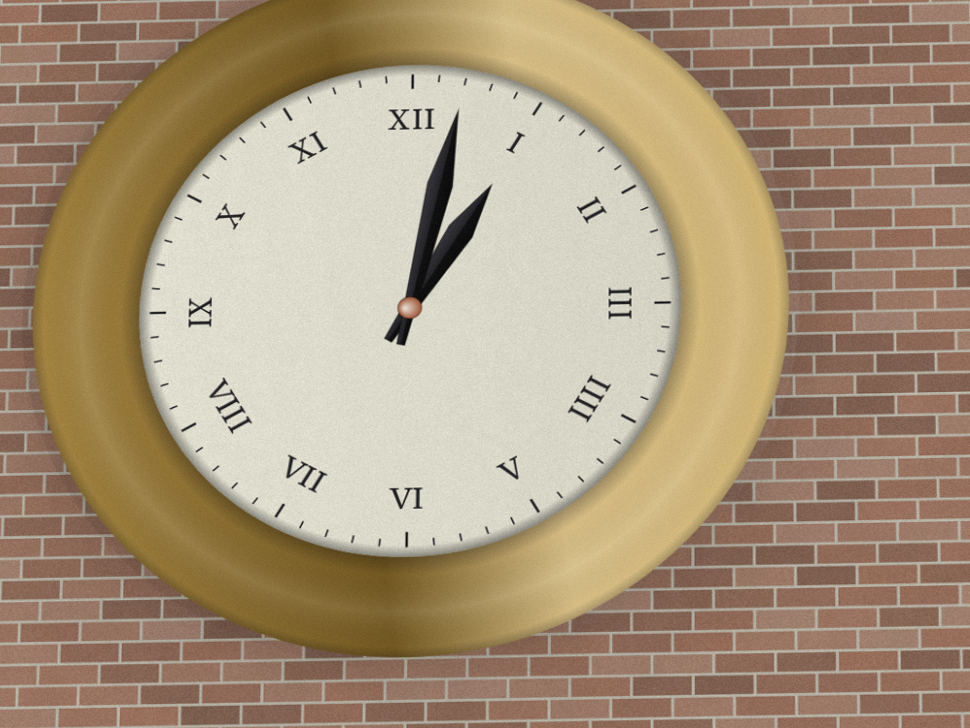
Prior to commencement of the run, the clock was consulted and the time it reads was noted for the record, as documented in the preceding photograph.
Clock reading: 1:02
